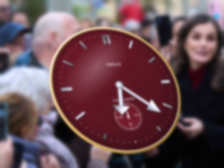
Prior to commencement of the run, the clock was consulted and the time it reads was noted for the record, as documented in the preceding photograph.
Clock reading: 6:22
